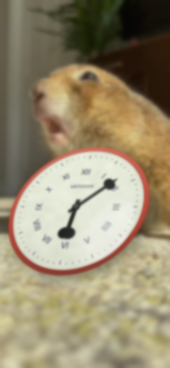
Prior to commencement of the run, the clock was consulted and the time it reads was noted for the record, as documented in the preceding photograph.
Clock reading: 6:08
